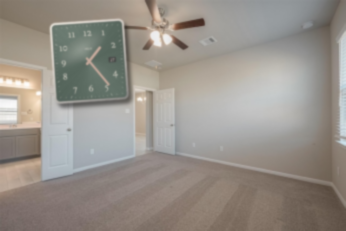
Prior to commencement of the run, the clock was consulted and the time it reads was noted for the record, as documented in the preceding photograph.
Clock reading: 1:24
